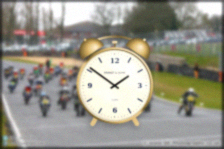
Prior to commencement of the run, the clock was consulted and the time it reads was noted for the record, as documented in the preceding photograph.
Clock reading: 1:51
